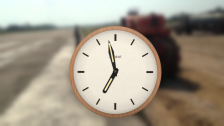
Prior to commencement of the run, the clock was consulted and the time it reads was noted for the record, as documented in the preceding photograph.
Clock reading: 6:58
